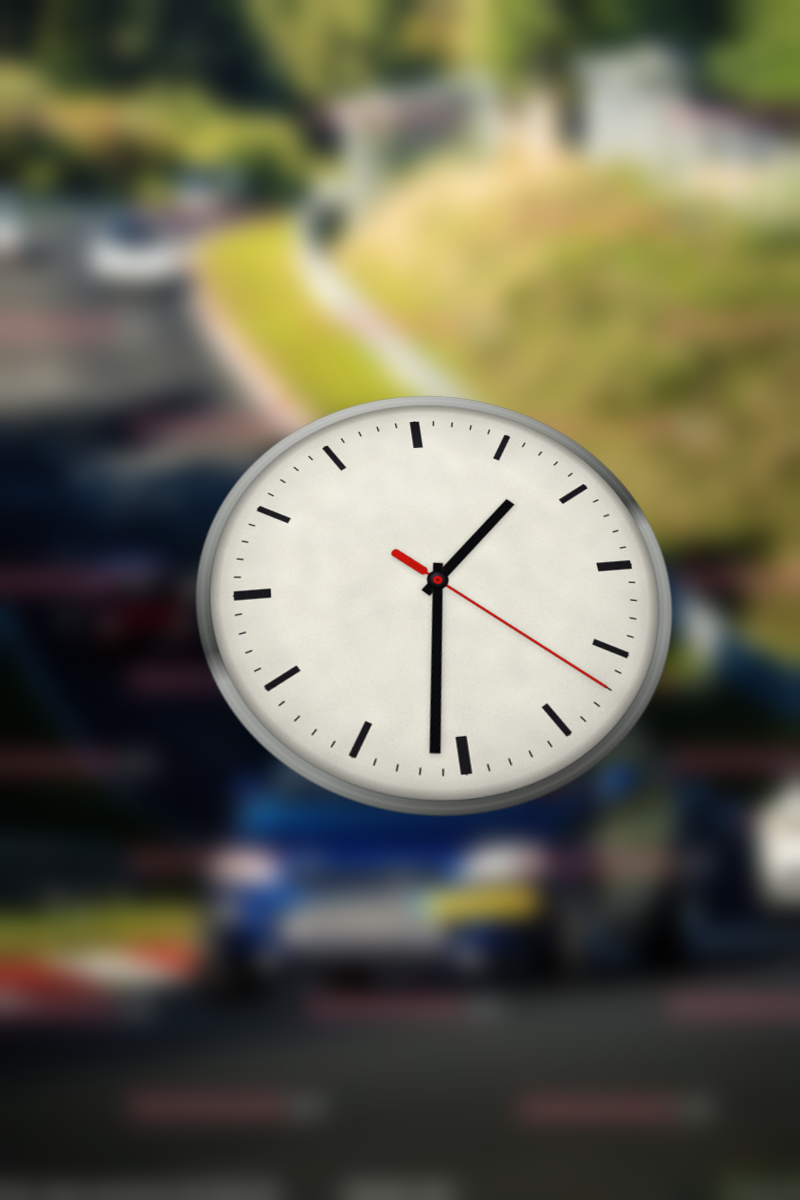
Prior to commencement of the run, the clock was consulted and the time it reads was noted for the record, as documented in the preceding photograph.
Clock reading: 1:31:22
